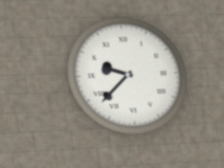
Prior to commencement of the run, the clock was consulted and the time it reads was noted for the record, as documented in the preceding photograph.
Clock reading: 9:38
